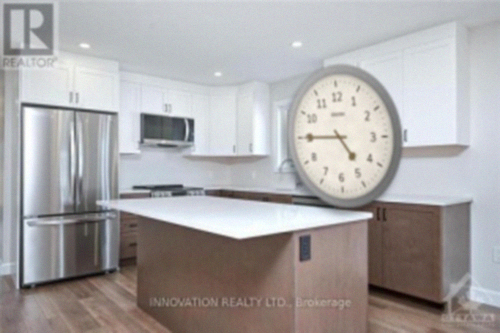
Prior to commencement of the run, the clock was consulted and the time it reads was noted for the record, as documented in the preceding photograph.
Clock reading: 4:45
